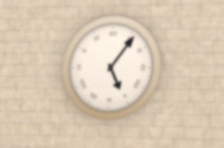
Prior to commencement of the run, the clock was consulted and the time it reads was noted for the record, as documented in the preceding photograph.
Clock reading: 5:06
